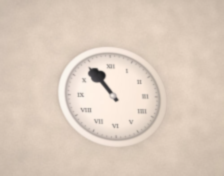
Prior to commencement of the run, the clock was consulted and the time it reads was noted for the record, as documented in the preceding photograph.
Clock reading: 10:54
